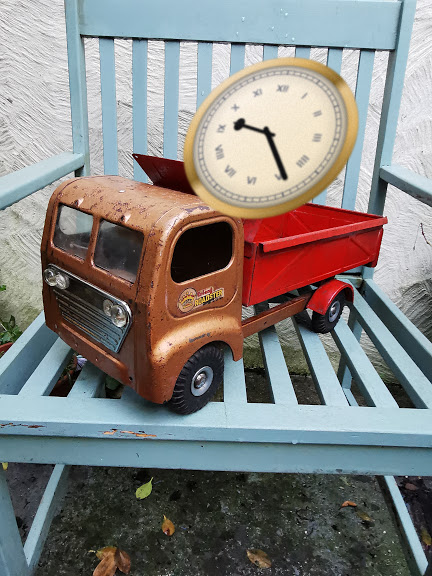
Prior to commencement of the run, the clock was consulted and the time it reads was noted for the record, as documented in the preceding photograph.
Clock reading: 9:24
